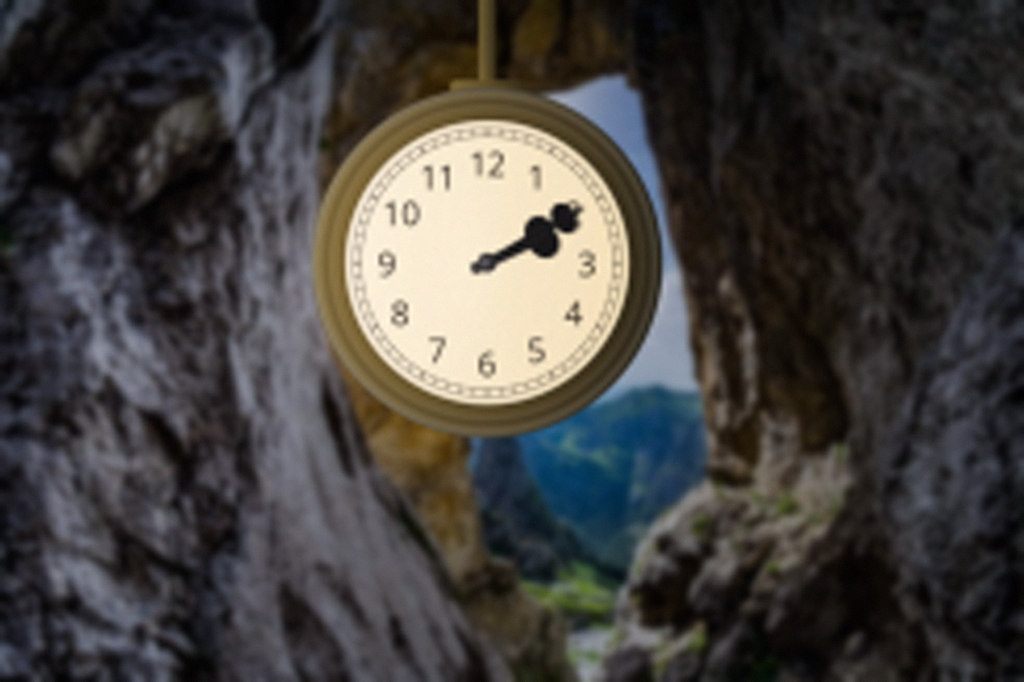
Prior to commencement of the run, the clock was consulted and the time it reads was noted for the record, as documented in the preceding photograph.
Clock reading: 2:10
